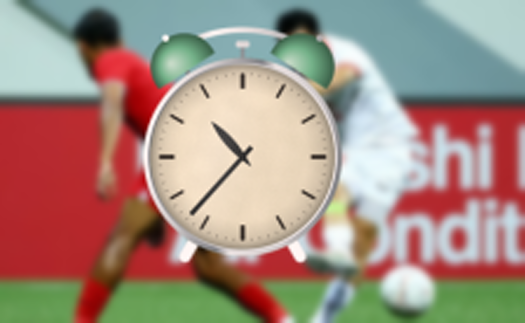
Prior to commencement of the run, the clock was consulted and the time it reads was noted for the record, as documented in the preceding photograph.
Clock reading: 10:37
